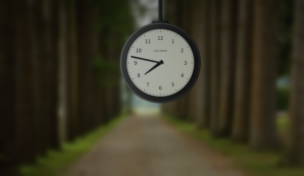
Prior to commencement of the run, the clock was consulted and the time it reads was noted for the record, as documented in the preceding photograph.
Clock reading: 7:47
